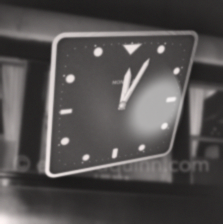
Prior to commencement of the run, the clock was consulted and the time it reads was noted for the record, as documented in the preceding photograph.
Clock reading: 12:04
